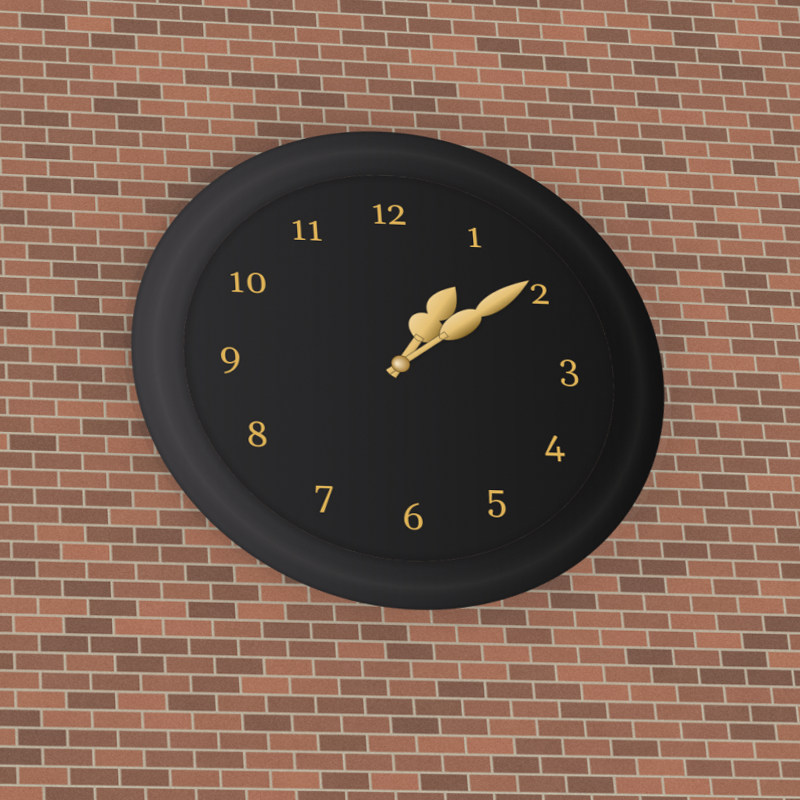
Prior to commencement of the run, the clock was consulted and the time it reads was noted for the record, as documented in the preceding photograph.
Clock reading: 1:09
